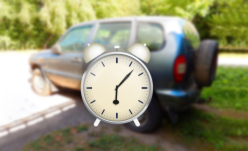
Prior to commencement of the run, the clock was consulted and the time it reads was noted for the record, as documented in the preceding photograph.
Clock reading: 6:07
